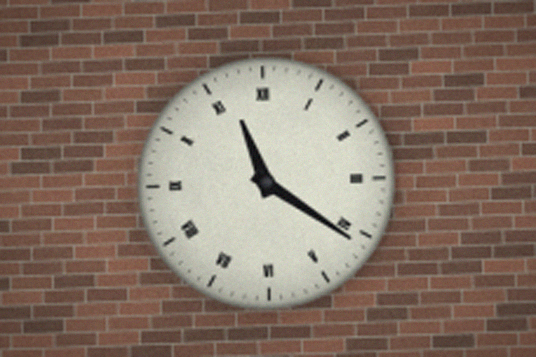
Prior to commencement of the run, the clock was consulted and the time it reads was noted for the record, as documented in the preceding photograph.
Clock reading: 11:21
